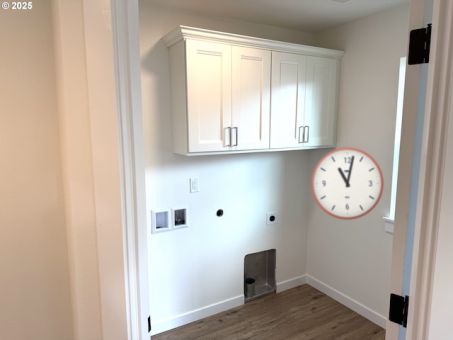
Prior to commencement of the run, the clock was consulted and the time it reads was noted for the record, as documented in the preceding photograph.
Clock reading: 11:02
